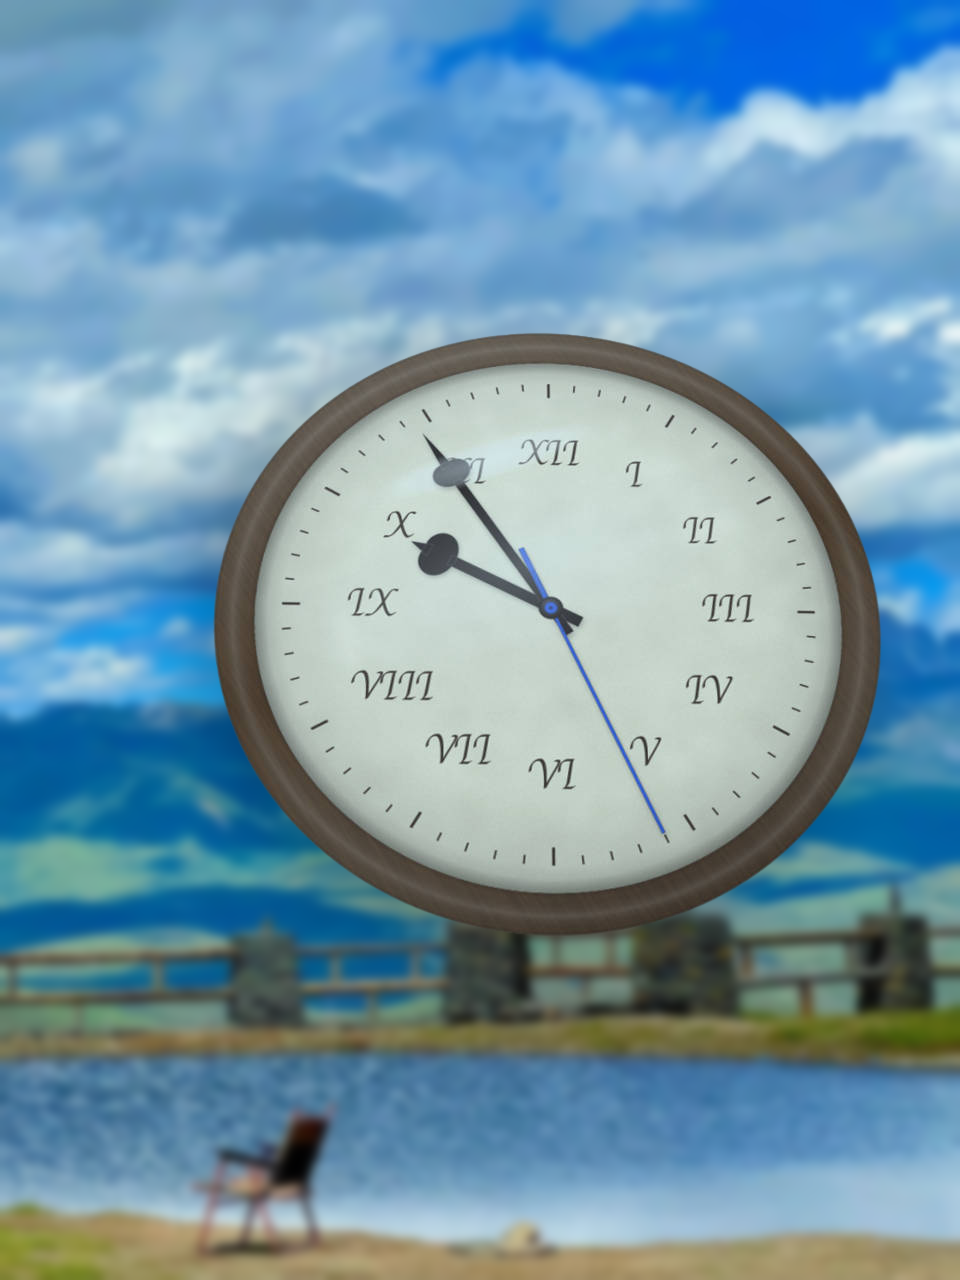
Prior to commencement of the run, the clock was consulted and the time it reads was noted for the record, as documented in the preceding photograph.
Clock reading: 9:54:26
